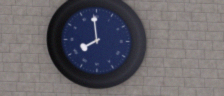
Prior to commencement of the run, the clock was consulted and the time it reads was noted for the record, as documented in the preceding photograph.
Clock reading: 7:59
